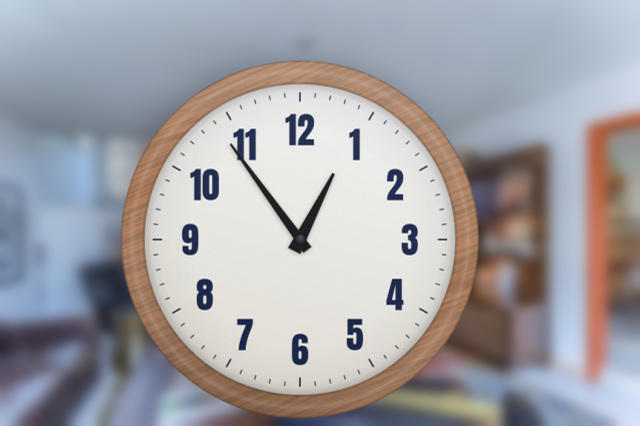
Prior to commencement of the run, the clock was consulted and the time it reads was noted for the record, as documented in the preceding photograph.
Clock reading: 12:54
